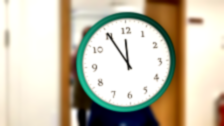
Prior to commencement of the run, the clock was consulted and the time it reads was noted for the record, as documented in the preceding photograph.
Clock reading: 11:55
